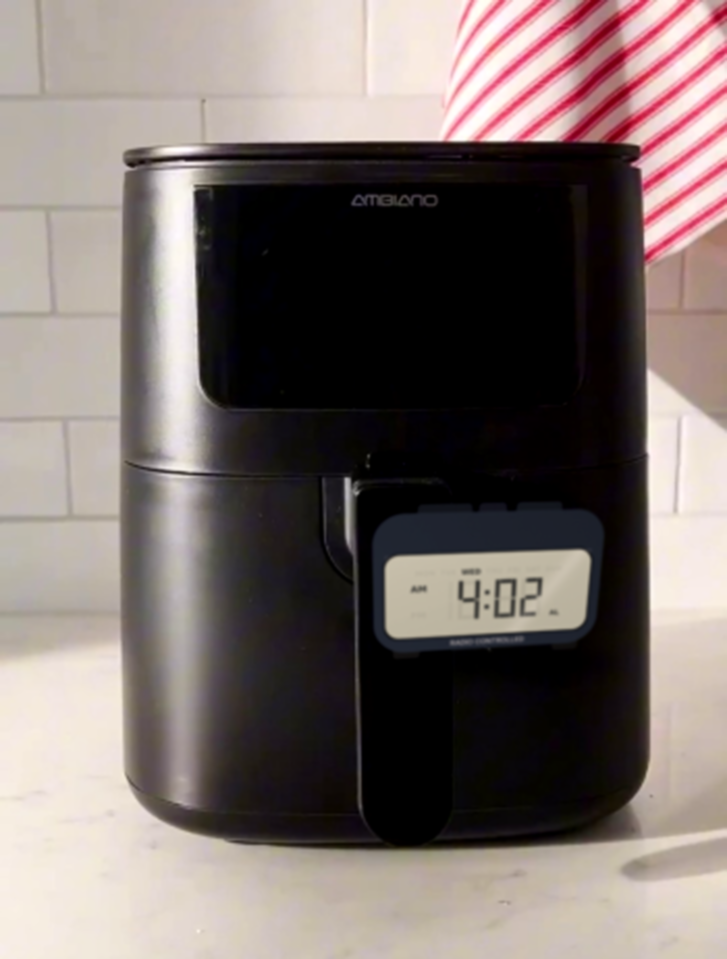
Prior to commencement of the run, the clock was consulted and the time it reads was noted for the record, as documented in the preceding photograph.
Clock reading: 4:02
